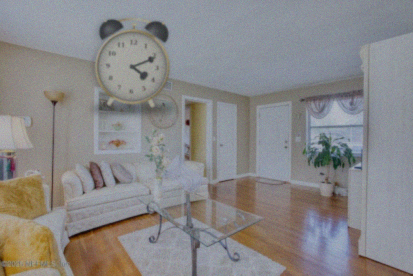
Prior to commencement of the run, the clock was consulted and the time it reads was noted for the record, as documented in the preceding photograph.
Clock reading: 4:11
